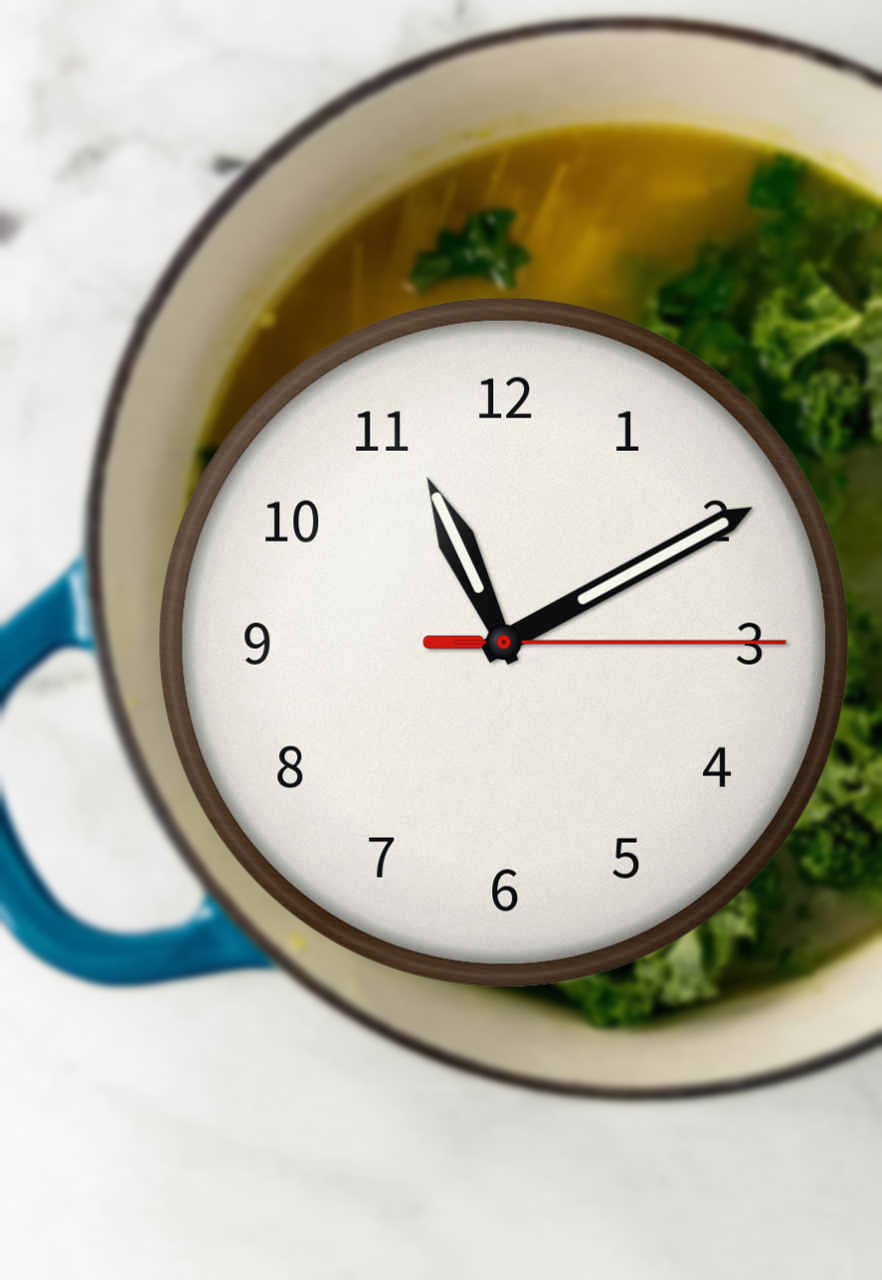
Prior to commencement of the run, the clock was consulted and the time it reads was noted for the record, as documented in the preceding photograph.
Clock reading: 11:10:15
